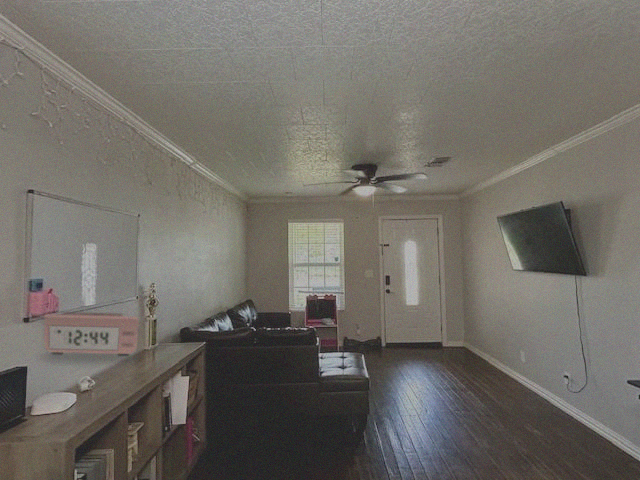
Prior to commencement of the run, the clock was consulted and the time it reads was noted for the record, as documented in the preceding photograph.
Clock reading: 12:44
